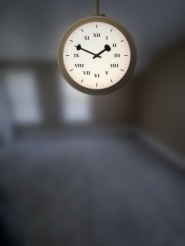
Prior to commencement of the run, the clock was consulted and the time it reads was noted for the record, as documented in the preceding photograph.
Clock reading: 1:49
